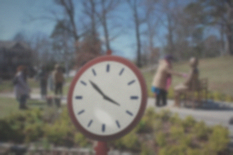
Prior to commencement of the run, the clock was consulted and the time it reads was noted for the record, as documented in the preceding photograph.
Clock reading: 3:52
